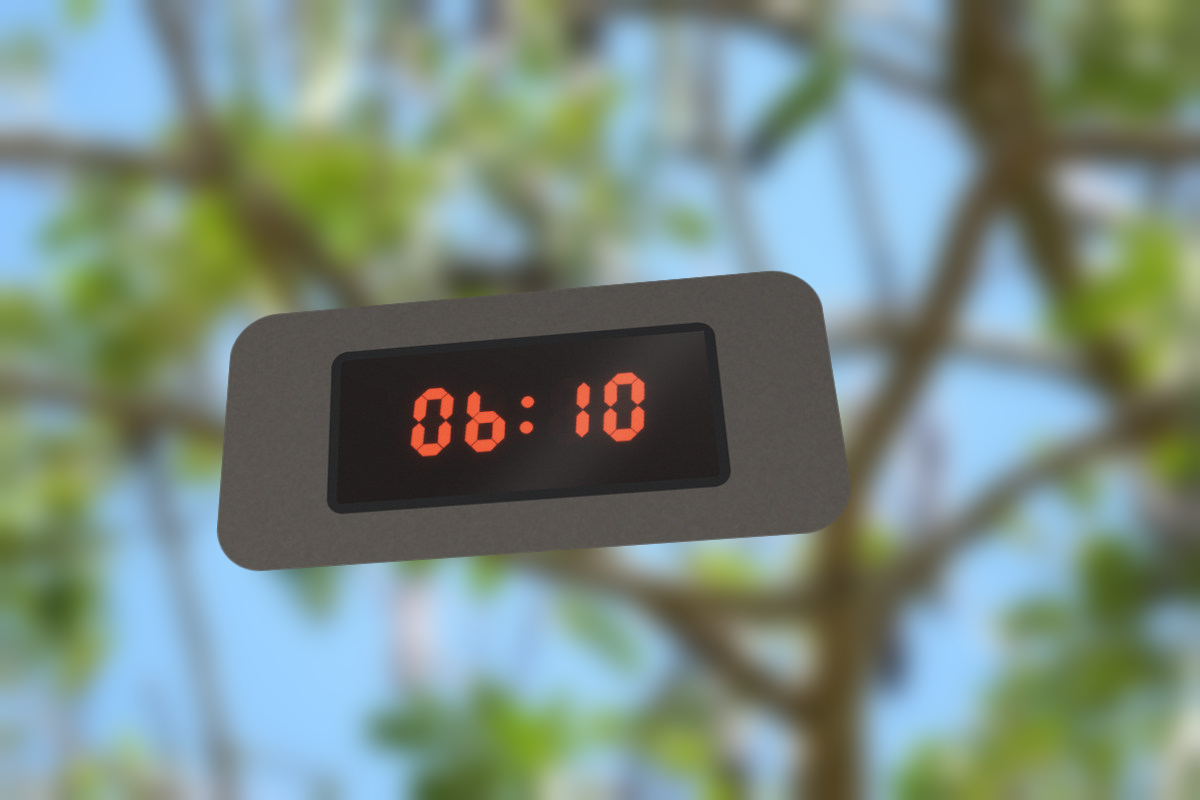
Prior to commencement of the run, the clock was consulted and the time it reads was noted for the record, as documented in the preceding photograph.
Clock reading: 6:10
